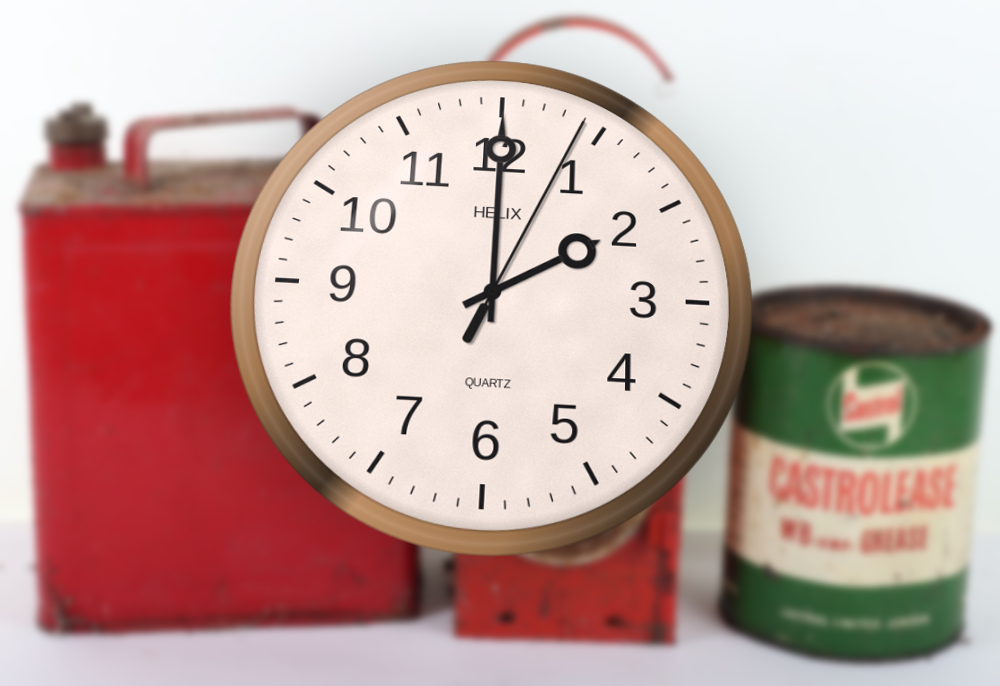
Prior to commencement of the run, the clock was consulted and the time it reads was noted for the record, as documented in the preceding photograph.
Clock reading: 2:00:04
